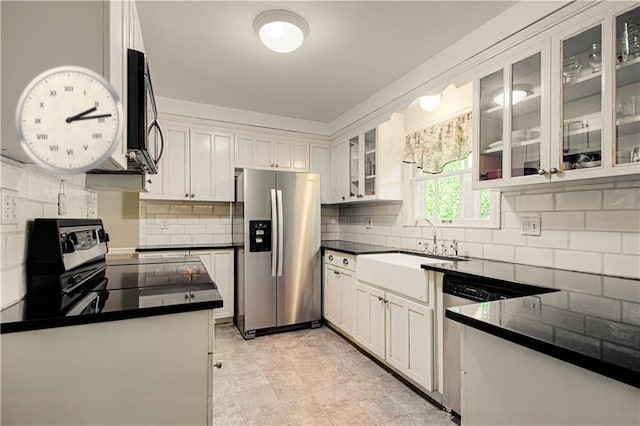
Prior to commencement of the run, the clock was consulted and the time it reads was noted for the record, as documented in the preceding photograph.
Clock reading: 2:14
